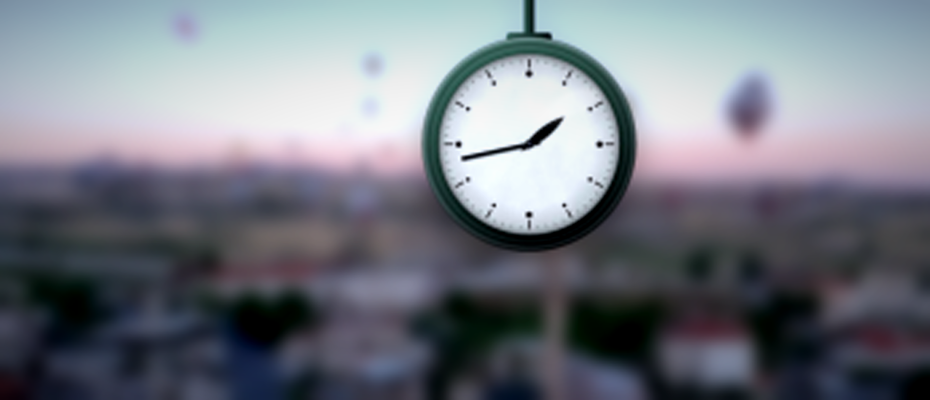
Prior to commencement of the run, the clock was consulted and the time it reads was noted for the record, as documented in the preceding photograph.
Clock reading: 1:43
